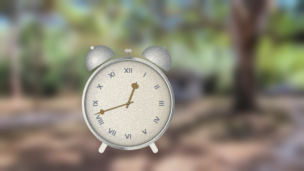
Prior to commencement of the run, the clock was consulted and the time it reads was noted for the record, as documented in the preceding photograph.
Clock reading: 12:42
